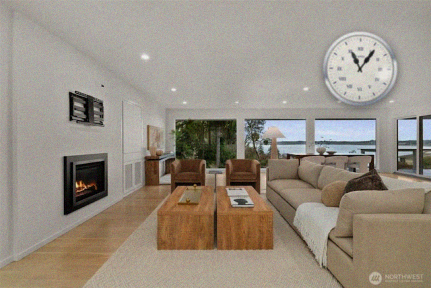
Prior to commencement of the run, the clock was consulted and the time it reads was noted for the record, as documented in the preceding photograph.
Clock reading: 11:06
